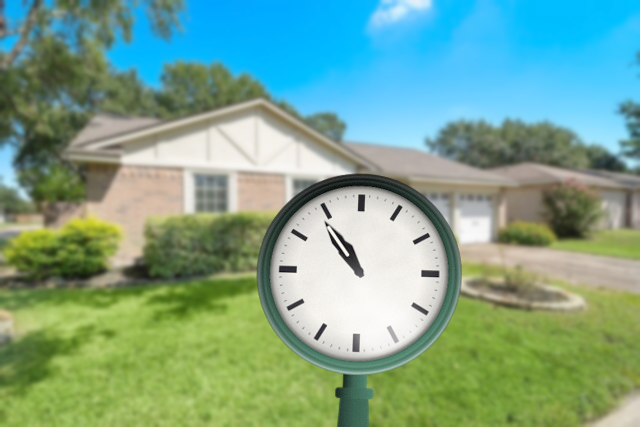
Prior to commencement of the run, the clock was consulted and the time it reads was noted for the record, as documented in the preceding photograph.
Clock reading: 10:54
